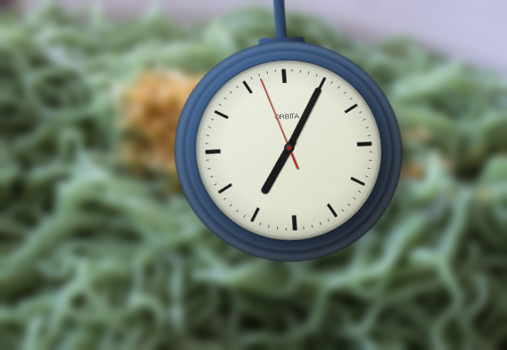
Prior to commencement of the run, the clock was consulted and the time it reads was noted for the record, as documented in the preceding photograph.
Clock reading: 7:04:57
